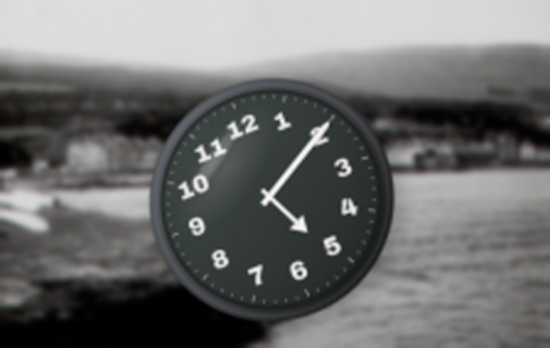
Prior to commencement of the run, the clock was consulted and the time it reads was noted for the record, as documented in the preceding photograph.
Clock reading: 5:10
